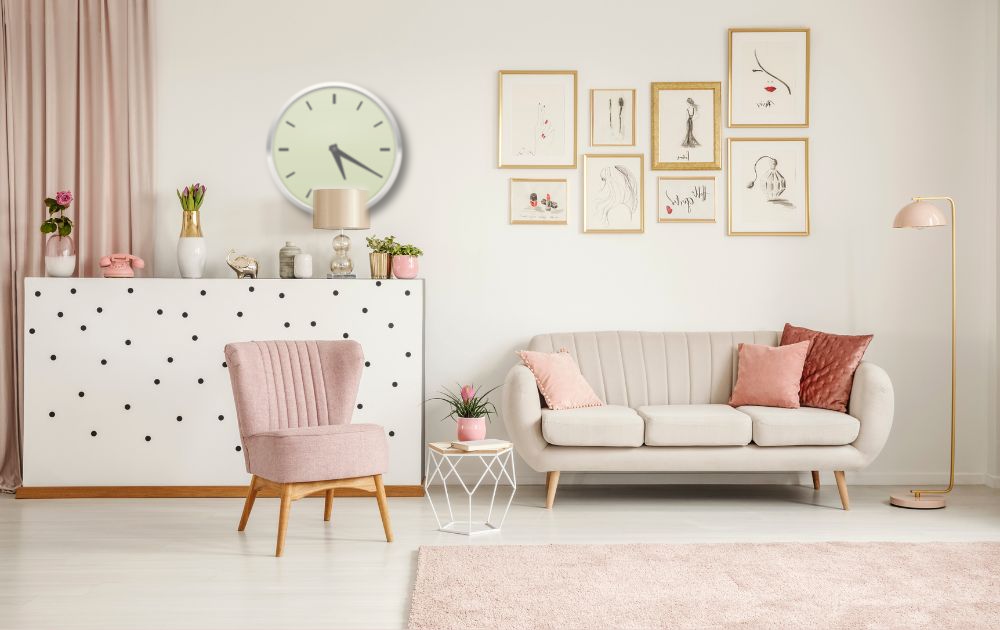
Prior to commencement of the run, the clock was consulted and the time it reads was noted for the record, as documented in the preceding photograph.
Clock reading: 5:20
